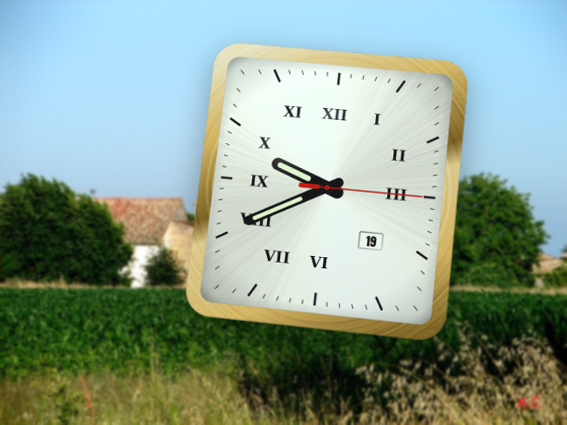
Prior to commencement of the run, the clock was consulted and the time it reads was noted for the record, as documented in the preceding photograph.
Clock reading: 9:40:15
